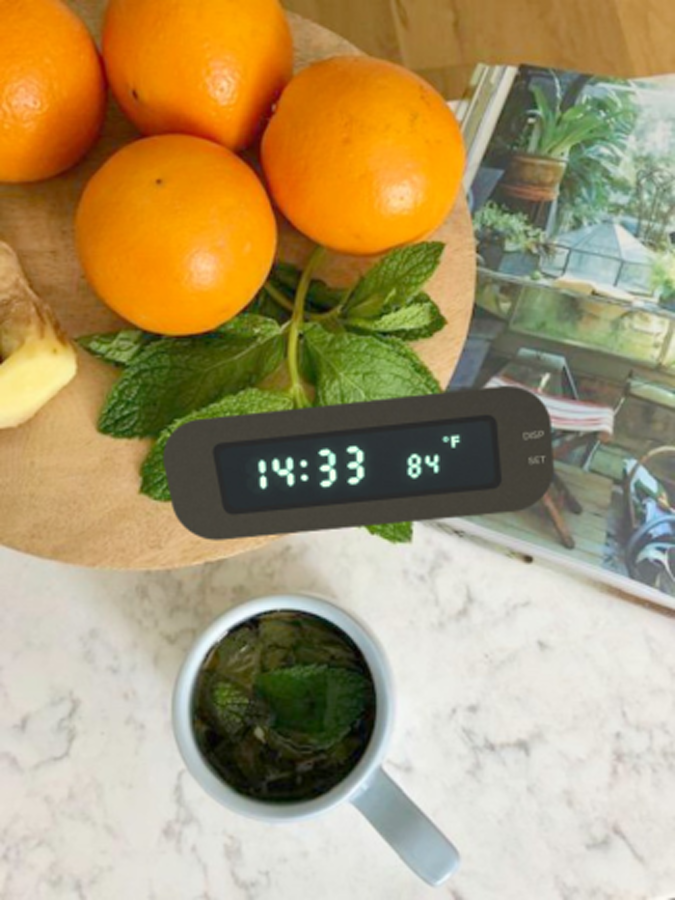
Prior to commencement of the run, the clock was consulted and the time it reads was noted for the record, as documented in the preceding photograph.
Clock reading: 14:33
